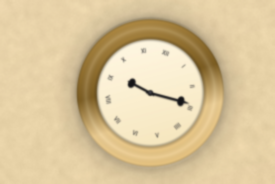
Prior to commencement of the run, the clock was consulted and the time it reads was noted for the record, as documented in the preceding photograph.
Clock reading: 9:14
